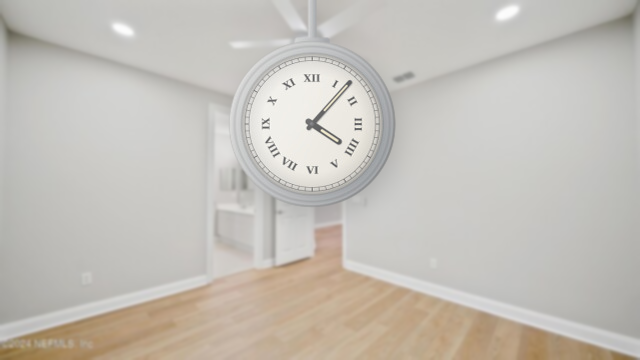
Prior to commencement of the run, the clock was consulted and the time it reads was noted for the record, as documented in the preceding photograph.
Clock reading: 4:07
